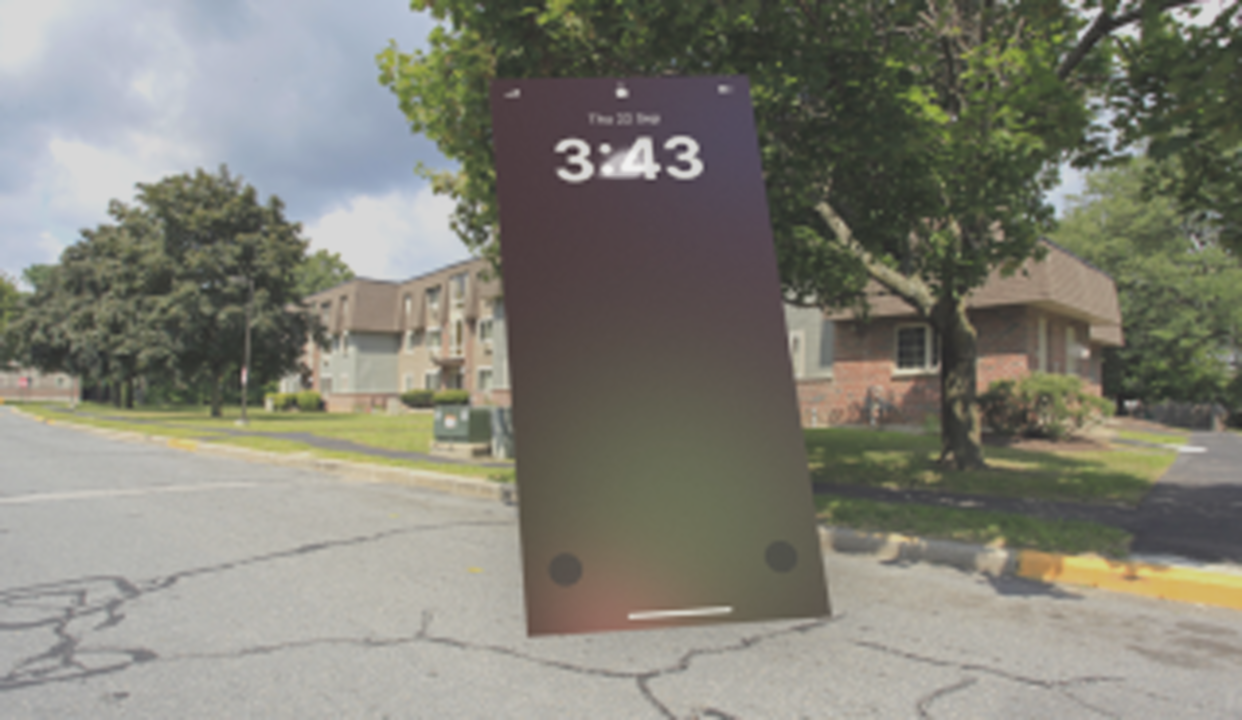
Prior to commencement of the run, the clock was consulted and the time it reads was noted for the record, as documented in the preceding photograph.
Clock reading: 3:43
